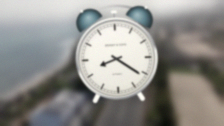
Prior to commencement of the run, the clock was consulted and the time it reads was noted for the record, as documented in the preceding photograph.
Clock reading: 8:21
